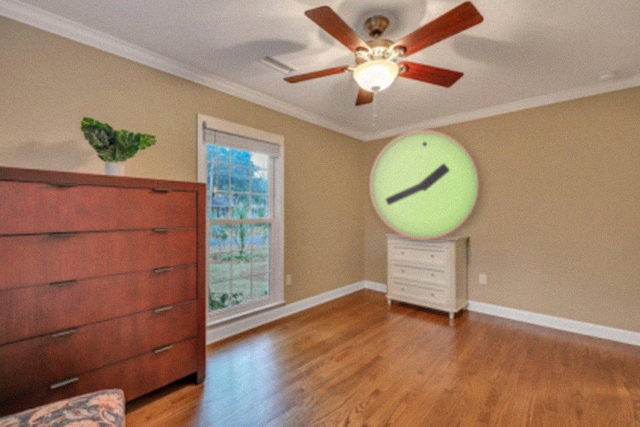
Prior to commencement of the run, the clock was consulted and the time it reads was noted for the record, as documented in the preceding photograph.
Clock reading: 1:41
